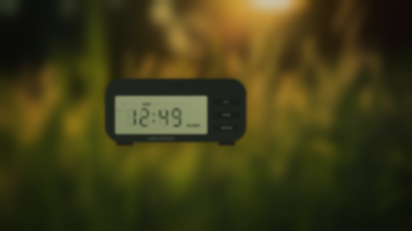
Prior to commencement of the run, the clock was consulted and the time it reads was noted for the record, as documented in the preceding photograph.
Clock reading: 12:49
